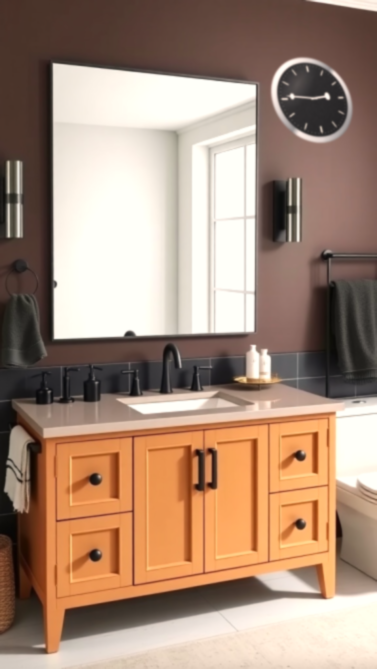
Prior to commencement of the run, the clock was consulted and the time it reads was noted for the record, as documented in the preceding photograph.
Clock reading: 2:46
